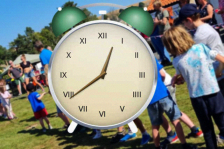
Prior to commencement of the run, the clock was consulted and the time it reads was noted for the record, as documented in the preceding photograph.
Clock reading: 12:39
